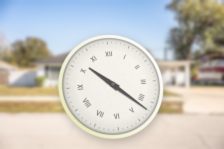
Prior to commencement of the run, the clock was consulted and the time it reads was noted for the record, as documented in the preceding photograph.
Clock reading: 10:22
